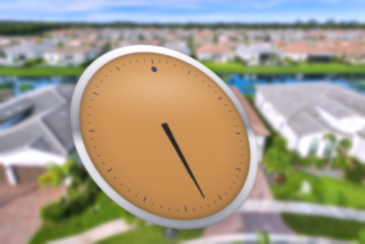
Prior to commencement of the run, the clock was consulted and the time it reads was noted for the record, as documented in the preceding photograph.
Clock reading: 5:27
